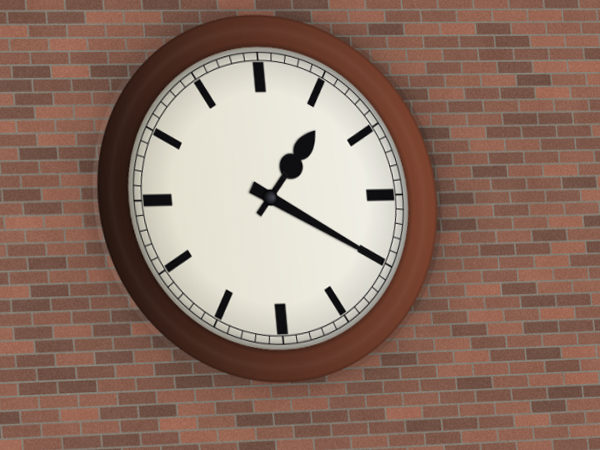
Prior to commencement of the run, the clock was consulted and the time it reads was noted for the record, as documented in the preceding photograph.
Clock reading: 1:20
